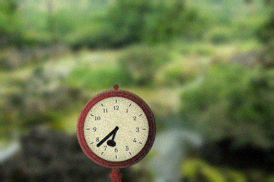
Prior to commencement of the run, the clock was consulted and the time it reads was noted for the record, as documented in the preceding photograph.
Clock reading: 6:38
